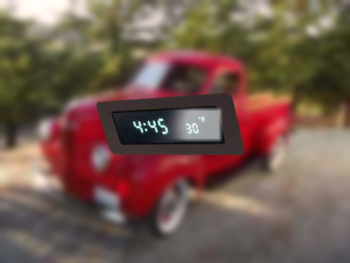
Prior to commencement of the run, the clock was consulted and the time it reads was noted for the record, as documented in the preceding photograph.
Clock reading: 4:45
